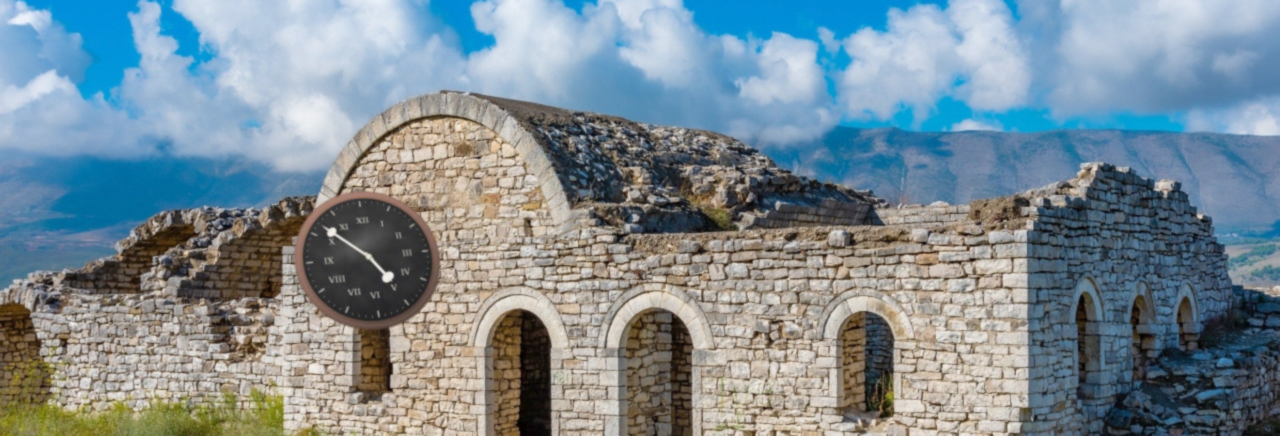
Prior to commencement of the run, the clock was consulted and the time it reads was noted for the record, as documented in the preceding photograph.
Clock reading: 4:52
